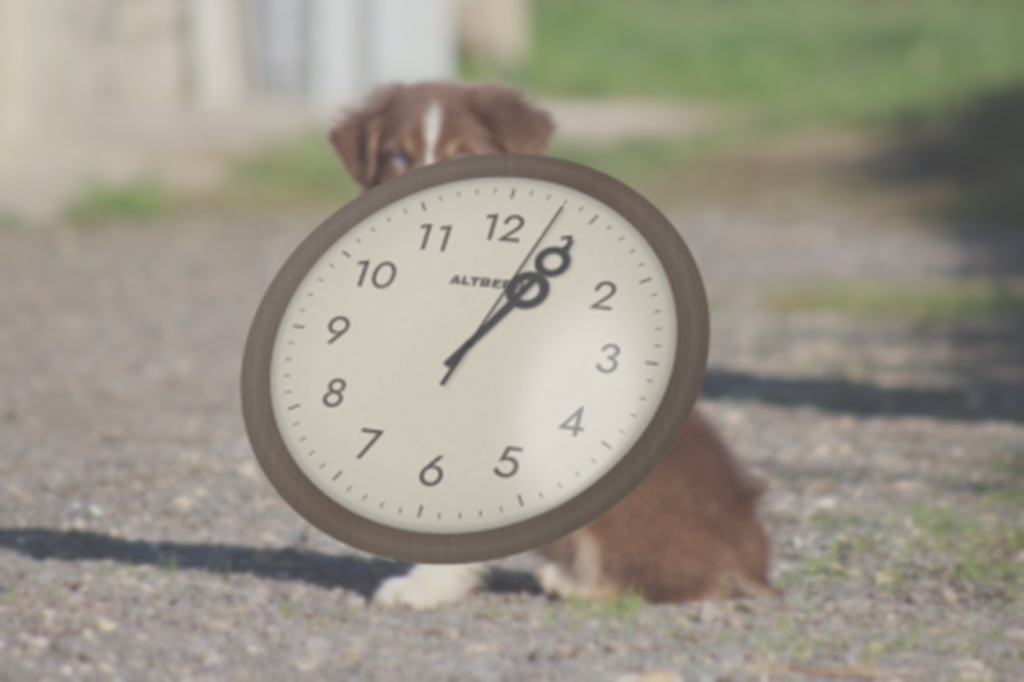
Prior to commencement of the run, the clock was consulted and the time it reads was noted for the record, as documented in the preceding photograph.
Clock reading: 1:05:03
